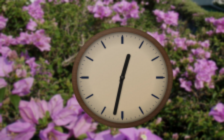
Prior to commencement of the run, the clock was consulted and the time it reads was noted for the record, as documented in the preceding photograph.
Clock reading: 12:32
